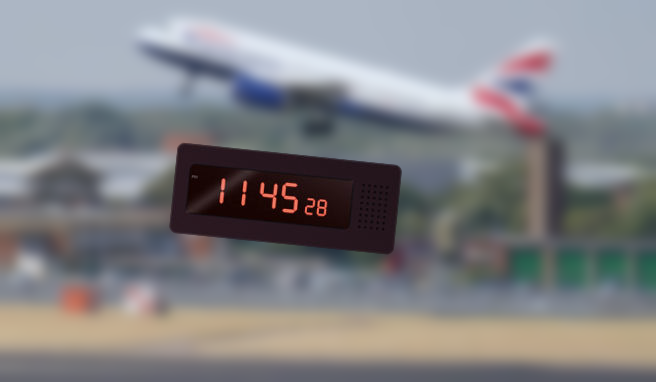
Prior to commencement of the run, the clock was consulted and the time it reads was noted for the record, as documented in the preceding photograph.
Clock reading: 11:45:28
